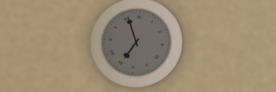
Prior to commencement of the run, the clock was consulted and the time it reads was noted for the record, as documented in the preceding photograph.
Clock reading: 6:56
